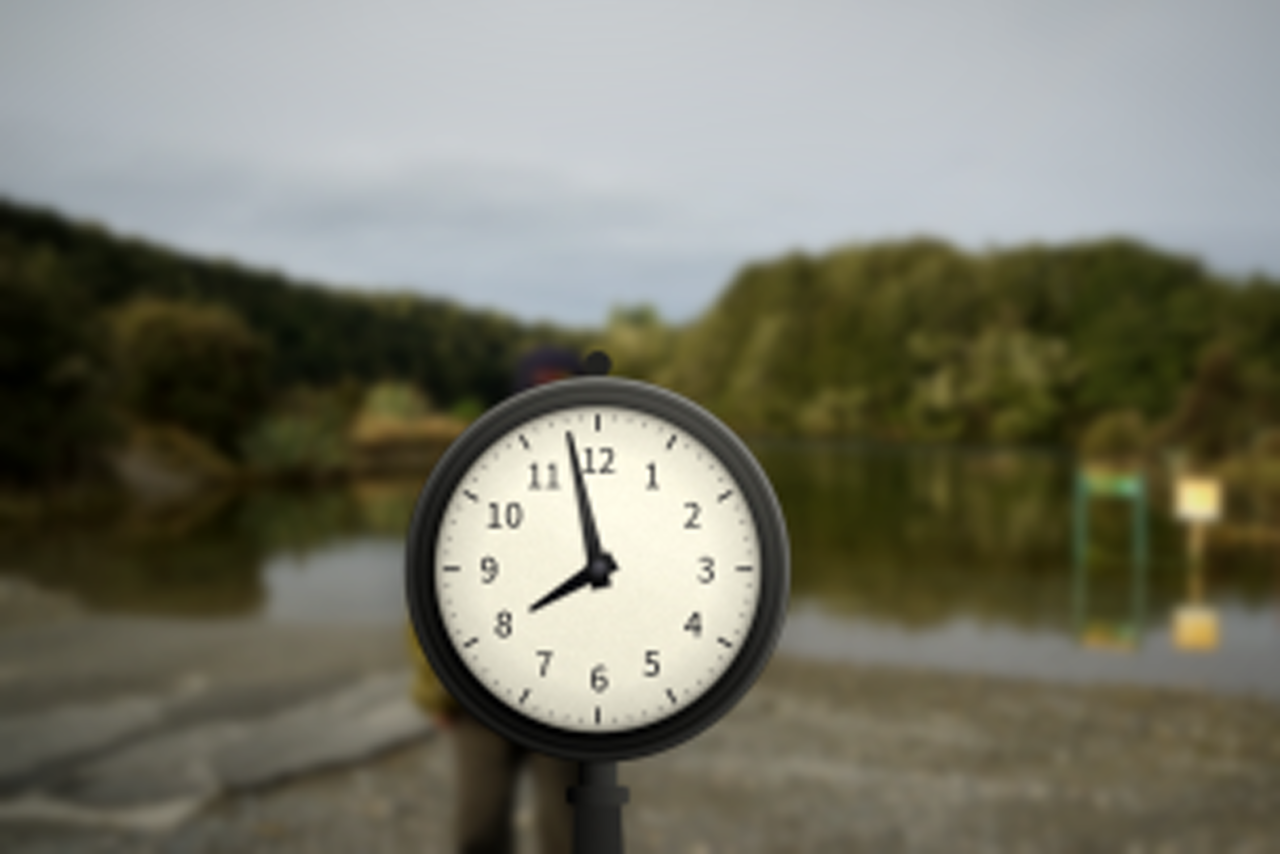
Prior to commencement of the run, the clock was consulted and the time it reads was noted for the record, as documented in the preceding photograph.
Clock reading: 7:58
